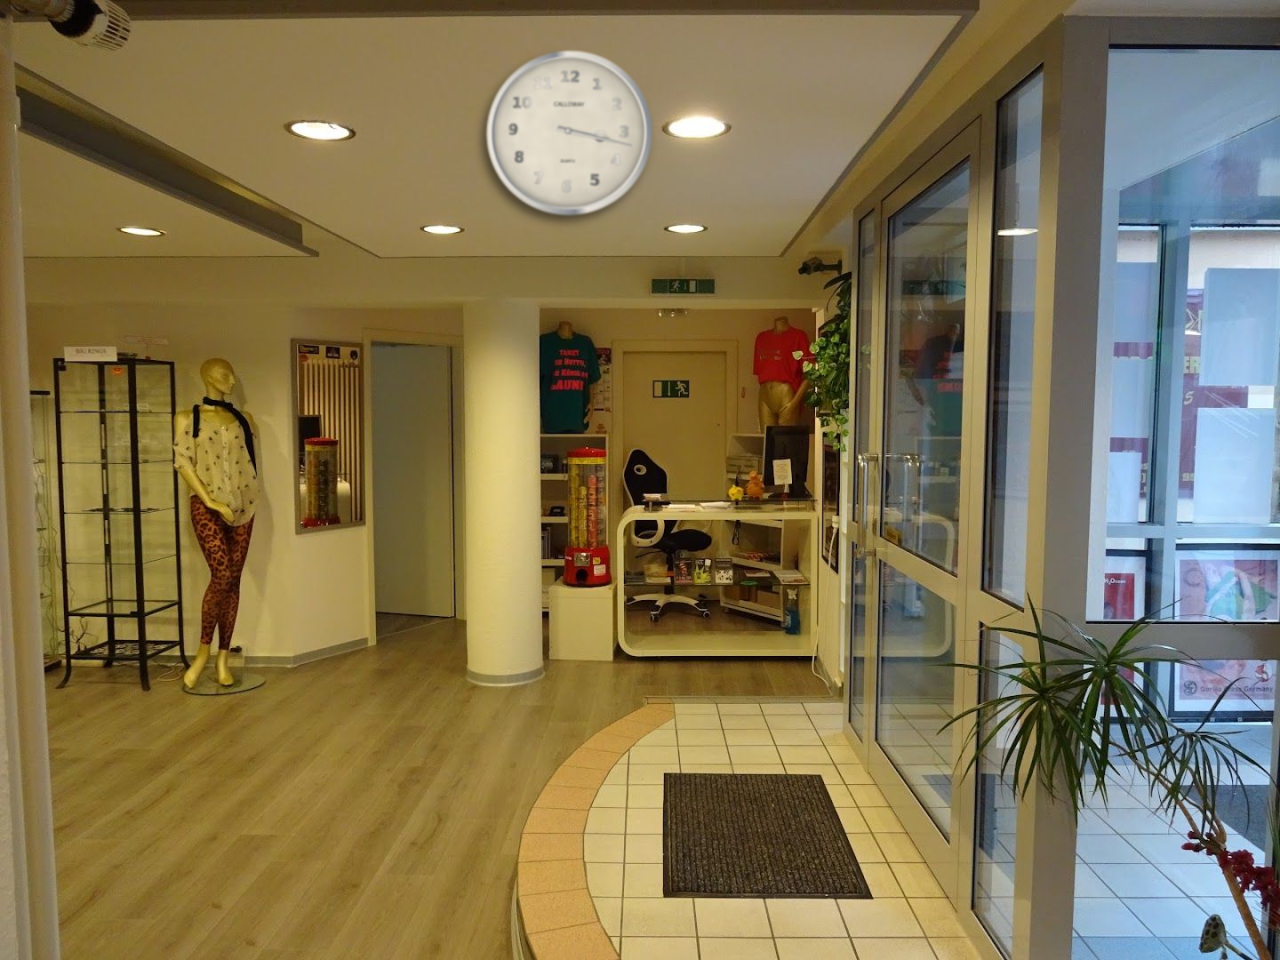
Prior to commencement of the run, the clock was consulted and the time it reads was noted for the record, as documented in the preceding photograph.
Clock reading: 3:17
